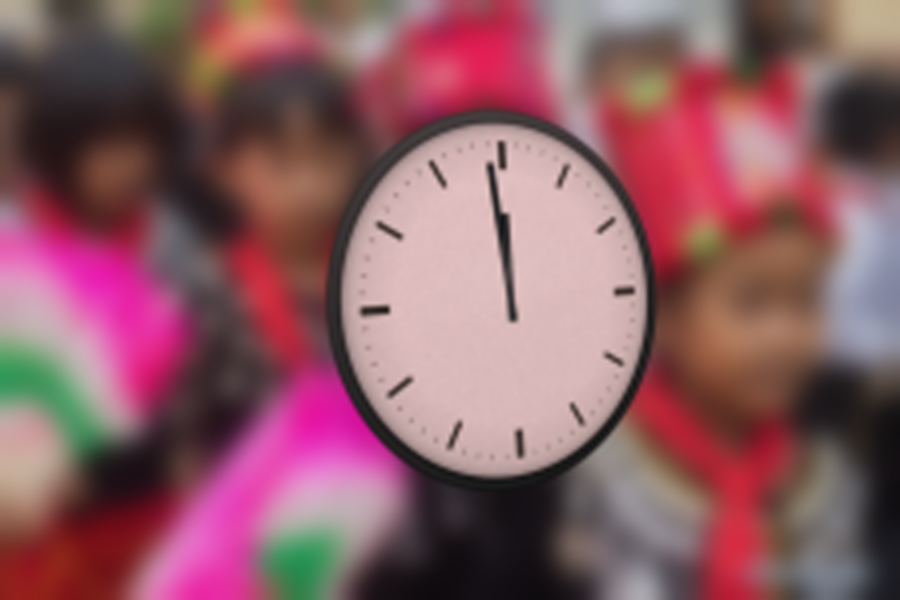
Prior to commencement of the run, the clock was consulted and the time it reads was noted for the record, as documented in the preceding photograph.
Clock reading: 11:59
